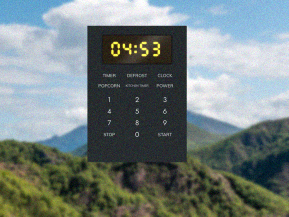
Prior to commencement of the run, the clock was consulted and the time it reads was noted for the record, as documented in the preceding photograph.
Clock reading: 4:53
